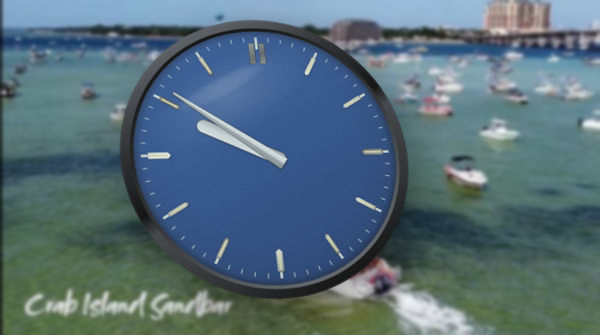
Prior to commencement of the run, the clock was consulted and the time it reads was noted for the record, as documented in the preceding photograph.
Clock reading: 9:51
